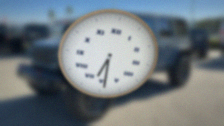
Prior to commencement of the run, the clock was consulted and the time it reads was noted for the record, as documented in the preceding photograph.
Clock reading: 6:29
